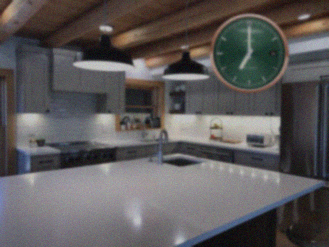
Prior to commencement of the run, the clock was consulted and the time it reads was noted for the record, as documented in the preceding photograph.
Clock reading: 7:00
